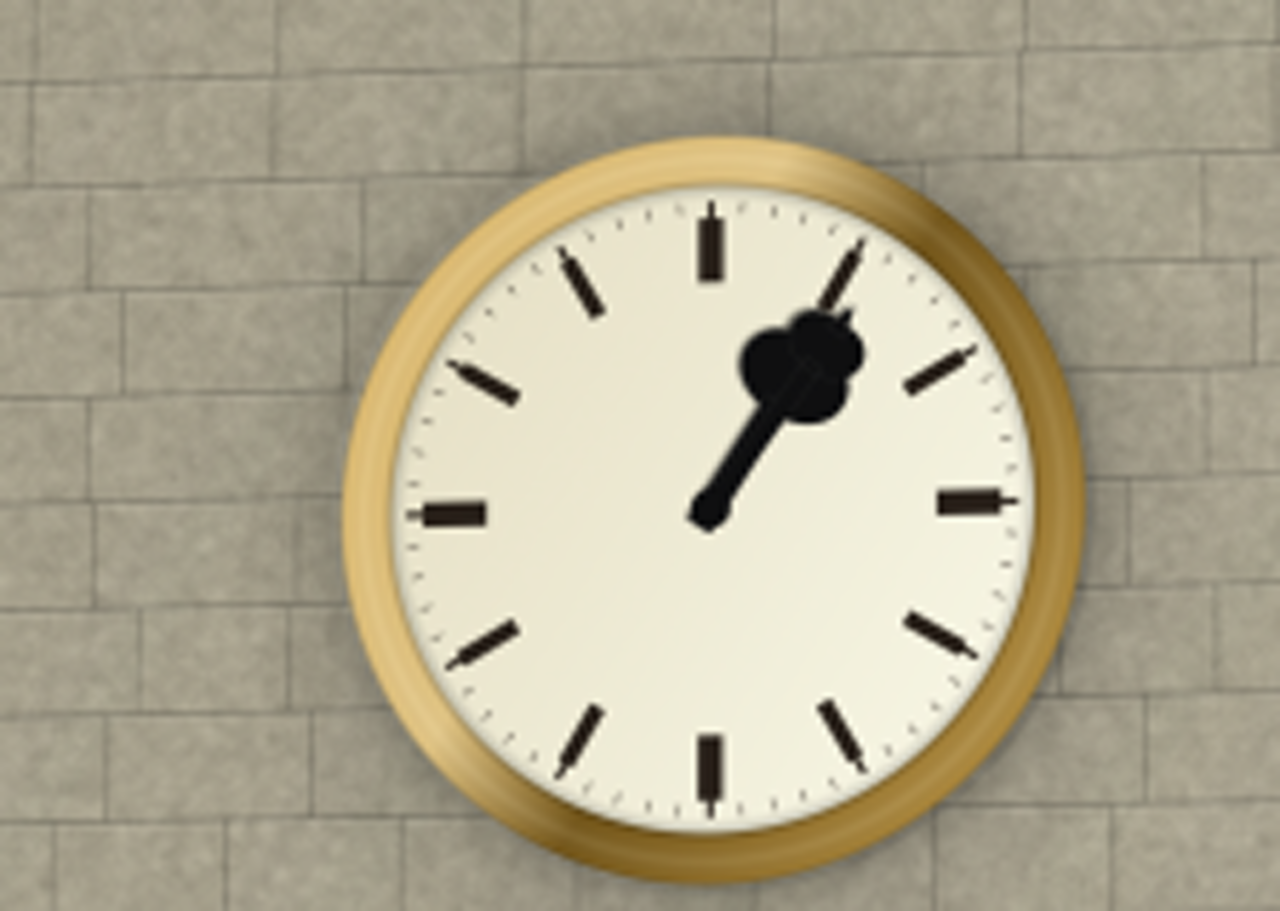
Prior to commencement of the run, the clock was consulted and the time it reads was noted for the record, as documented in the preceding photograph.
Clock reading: 1:06
